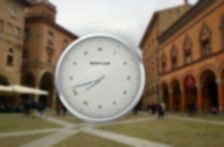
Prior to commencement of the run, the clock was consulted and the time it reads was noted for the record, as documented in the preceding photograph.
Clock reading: 7:42
